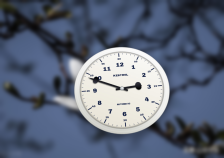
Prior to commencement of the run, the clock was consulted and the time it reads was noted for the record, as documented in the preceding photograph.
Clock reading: 2:49
